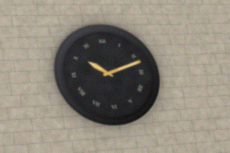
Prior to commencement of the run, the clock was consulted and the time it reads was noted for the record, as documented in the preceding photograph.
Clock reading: 10:12
